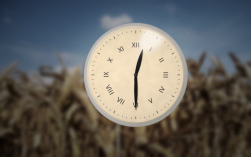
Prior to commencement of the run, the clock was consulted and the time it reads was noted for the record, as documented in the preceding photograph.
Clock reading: 12:30
